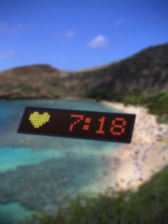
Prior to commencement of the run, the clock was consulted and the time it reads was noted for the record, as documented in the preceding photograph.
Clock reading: 7:18
